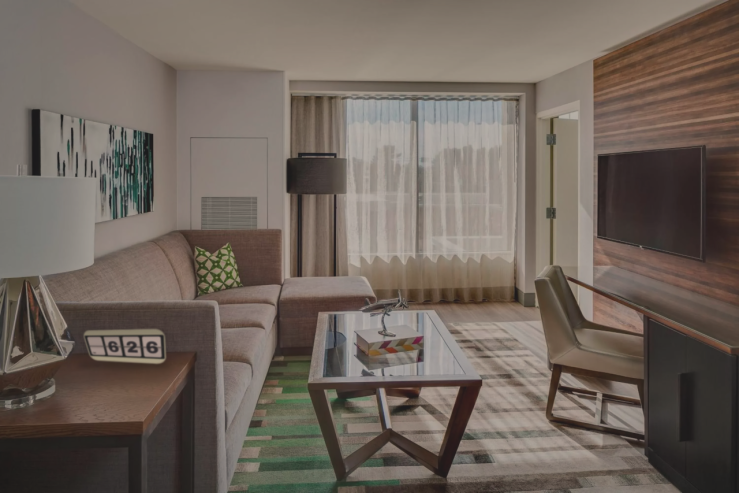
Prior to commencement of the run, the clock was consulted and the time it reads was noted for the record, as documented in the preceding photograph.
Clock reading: 6:26
